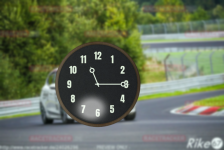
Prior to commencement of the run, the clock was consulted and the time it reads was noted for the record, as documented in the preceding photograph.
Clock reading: 11:15
